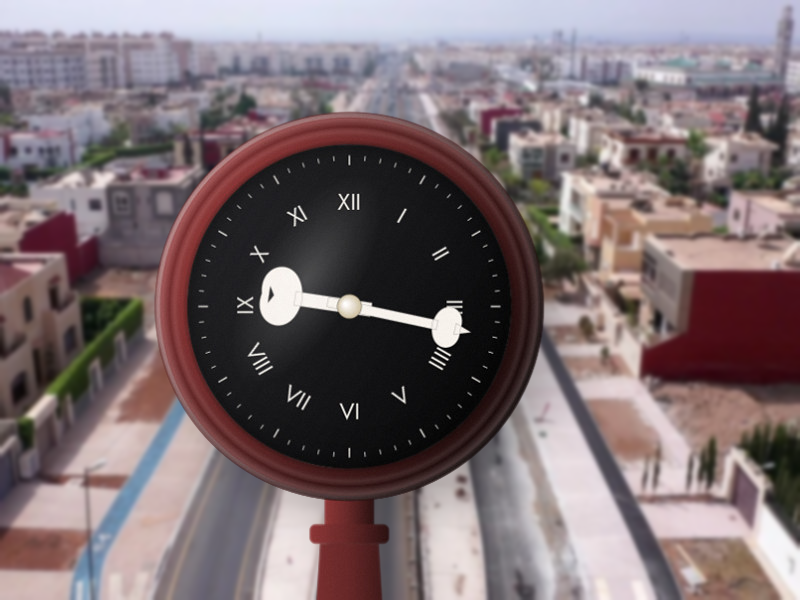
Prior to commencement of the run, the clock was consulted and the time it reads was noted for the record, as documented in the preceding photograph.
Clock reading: 9:17
